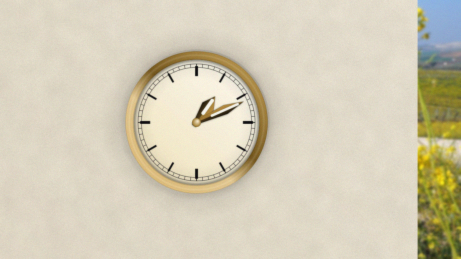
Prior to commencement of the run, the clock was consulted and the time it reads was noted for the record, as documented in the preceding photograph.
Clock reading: 1:11
